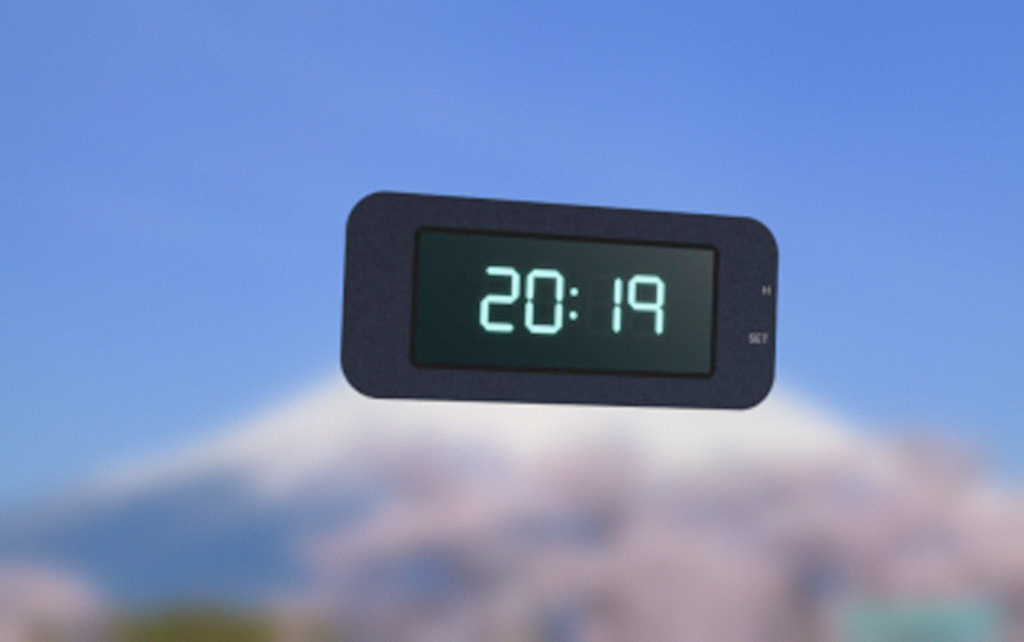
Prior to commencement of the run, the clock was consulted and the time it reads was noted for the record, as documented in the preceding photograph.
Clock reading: 20:19
